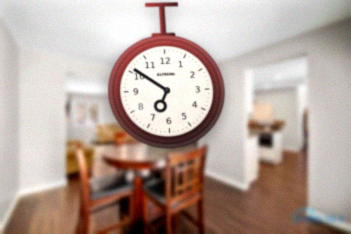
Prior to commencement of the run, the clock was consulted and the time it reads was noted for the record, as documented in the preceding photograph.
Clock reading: 6:51
